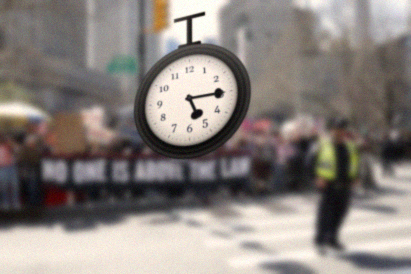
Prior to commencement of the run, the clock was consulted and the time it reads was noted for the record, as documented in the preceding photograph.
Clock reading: 5:15
